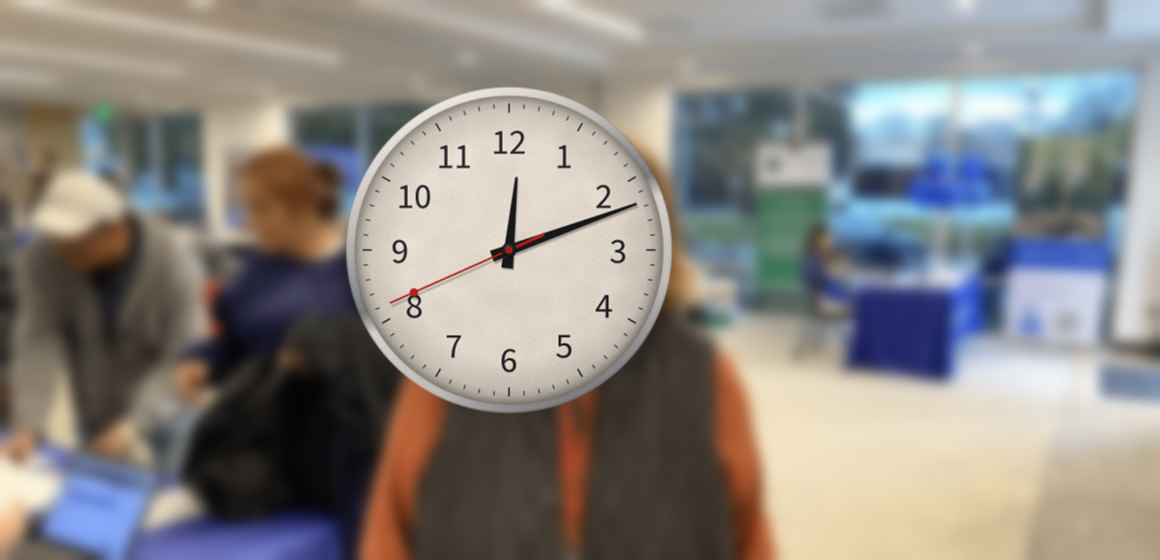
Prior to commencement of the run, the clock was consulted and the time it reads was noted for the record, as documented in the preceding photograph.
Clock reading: 12:11:41
